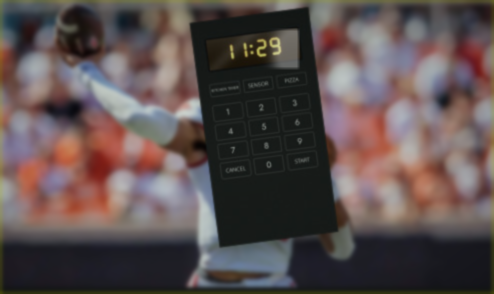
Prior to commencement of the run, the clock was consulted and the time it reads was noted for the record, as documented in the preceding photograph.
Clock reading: 11:29
